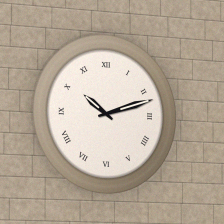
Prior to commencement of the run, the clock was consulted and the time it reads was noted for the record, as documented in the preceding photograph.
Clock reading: 10:12
